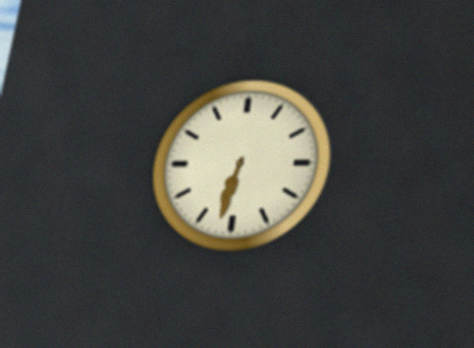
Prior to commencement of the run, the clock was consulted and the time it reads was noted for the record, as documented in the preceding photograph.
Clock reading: 6:32
